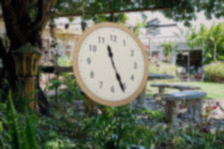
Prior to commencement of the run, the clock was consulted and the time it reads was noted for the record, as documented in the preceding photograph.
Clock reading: 11:26
